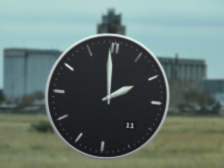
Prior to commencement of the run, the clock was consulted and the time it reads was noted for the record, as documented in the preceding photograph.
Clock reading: 1:59
